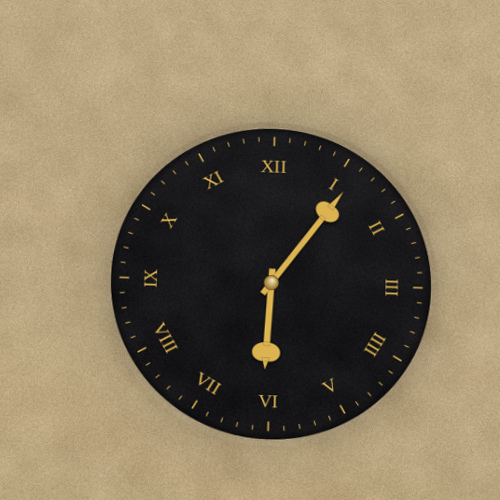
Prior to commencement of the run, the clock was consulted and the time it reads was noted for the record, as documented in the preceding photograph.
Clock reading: 6:06
